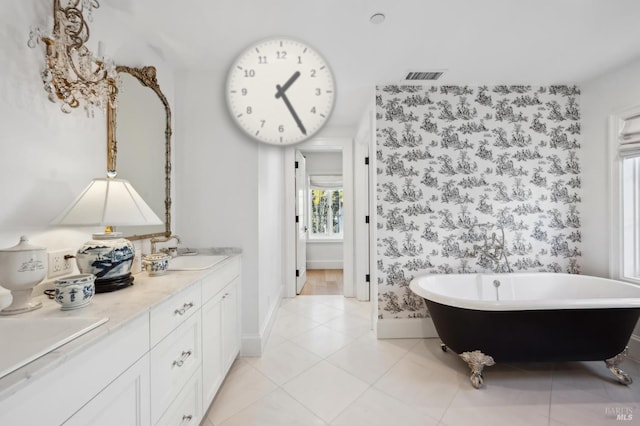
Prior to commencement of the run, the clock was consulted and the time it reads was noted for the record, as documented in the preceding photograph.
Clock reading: 1:25
